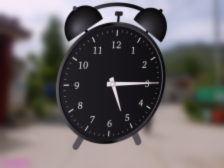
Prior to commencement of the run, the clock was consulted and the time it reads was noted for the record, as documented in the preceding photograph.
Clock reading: 5:15
